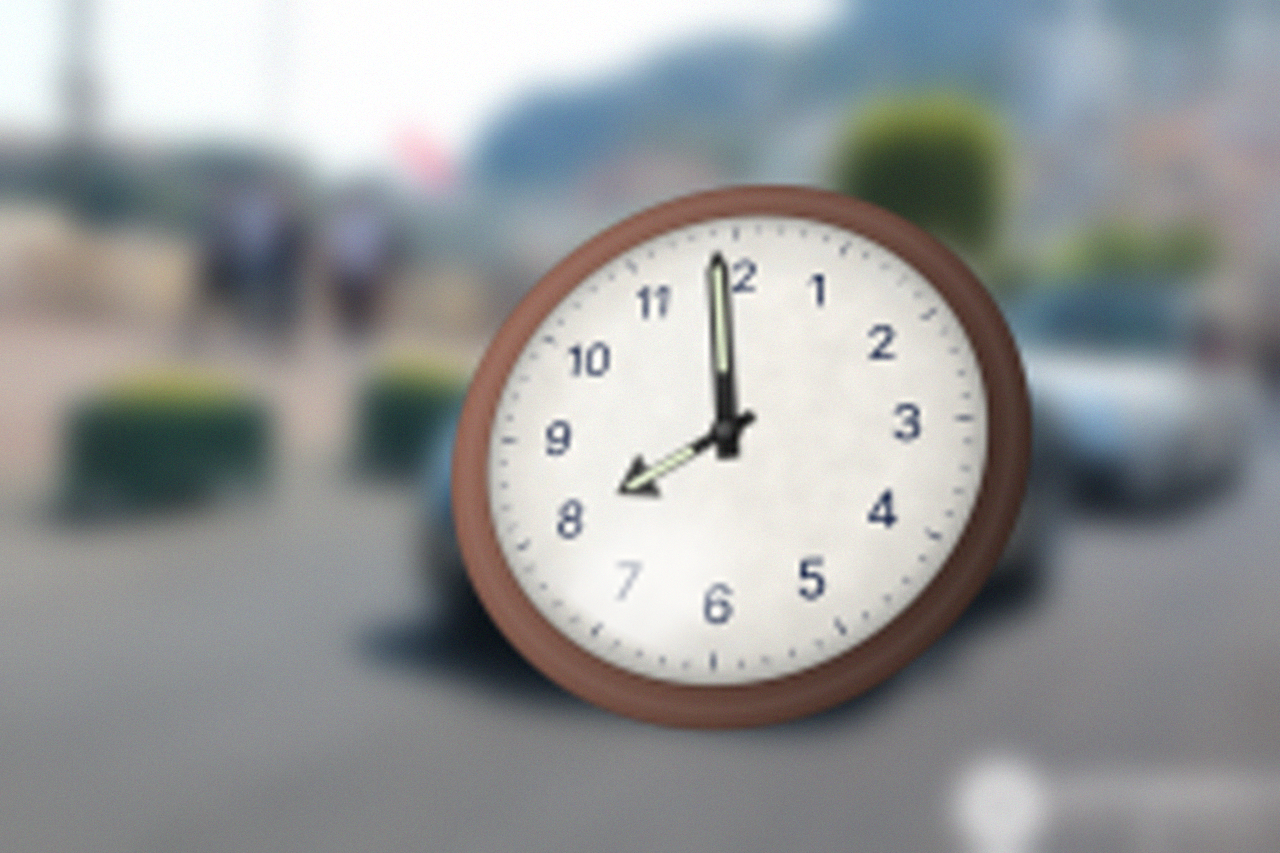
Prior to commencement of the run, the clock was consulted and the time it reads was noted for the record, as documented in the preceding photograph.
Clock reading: 7:59
